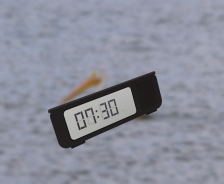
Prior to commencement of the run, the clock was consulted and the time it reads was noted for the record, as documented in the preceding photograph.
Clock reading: 7:30
